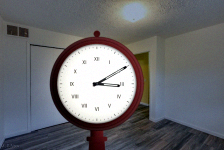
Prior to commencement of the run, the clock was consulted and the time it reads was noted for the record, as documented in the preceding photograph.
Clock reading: 3:10
